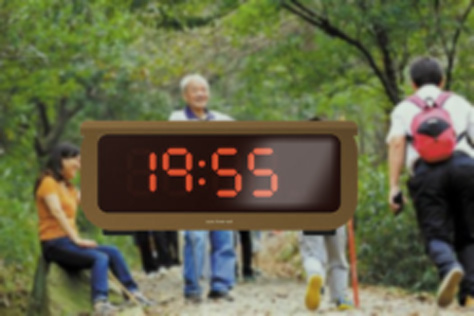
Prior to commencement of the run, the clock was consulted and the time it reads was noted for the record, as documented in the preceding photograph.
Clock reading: 19:55
